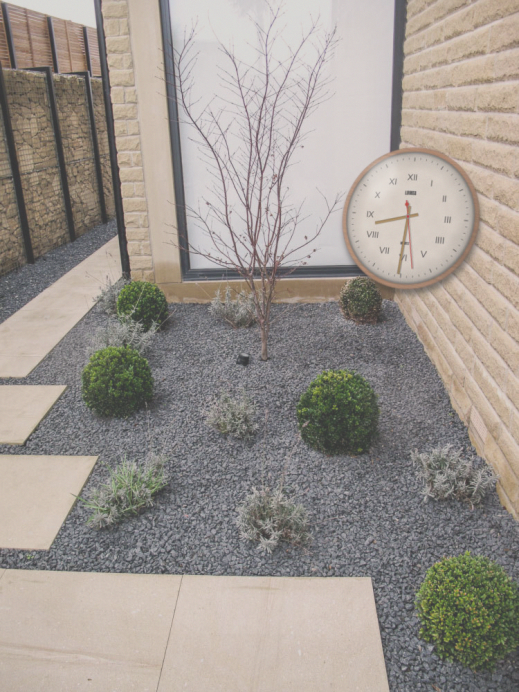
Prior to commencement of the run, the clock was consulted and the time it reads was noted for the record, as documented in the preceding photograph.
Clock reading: 8:30:28
